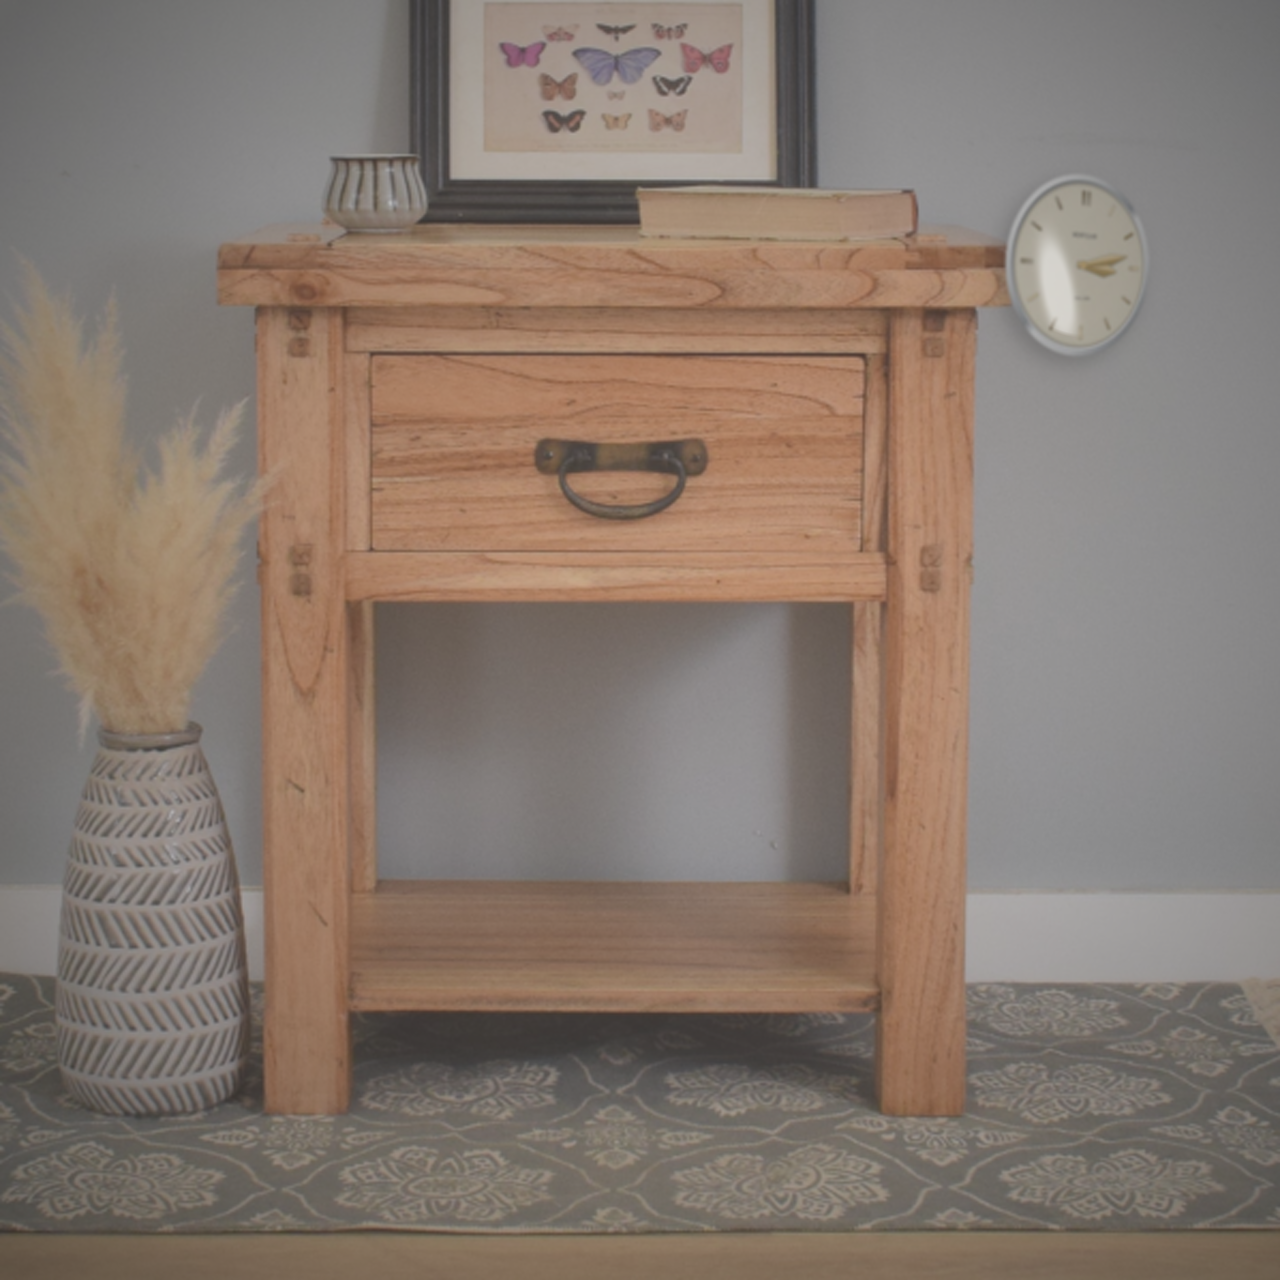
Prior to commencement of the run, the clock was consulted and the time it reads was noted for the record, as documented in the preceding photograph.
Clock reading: 3:13
